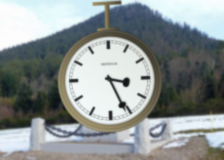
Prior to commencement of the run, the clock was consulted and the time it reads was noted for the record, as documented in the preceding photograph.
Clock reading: 3:26
